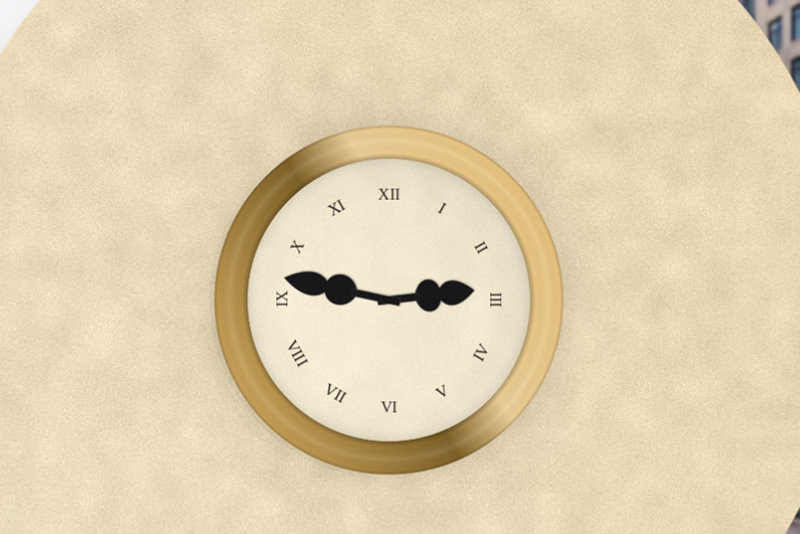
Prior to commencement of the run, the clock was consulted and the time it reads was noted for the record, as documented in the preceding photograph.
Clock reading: 2:47
